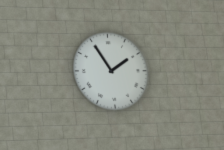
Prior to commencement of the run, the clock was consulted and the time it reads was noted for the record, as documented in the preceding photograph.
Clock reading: 1:55
